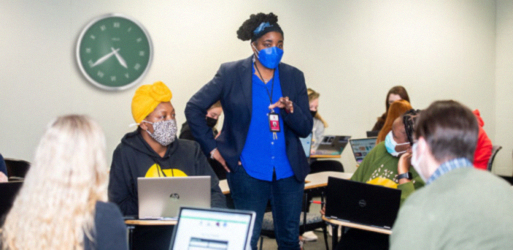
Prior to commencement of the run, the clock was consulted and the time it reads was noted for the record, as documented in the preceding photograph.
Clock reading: 4:39
